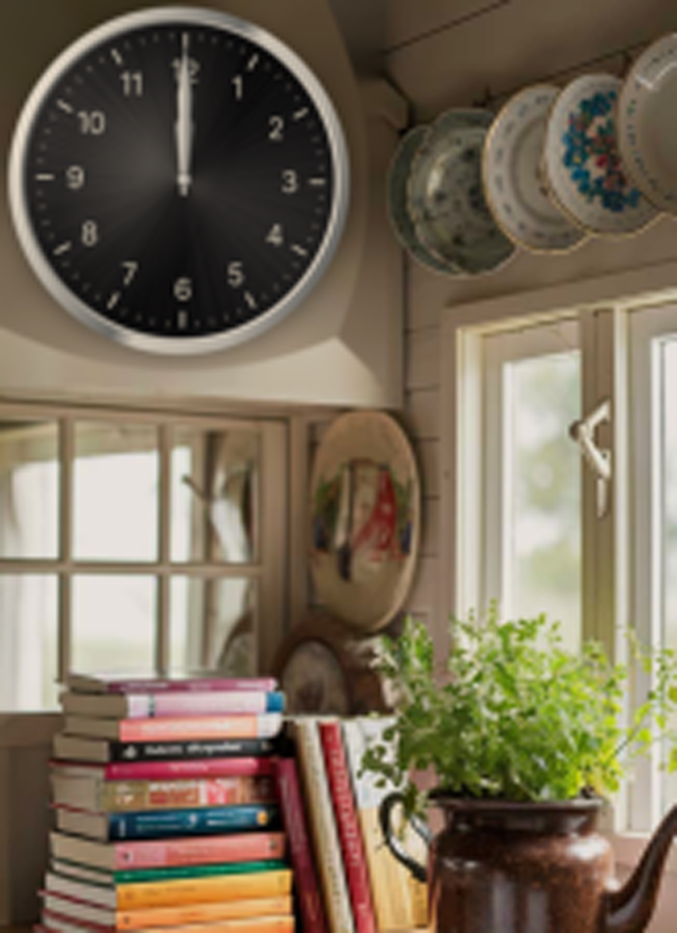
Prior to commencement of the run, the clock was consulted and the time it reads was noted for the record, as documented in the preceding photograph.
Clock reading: 12:00
